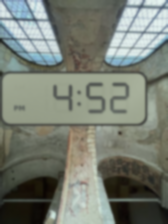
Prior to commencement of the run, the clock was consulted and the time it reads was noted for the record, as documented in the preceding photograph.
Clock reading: 4:52
